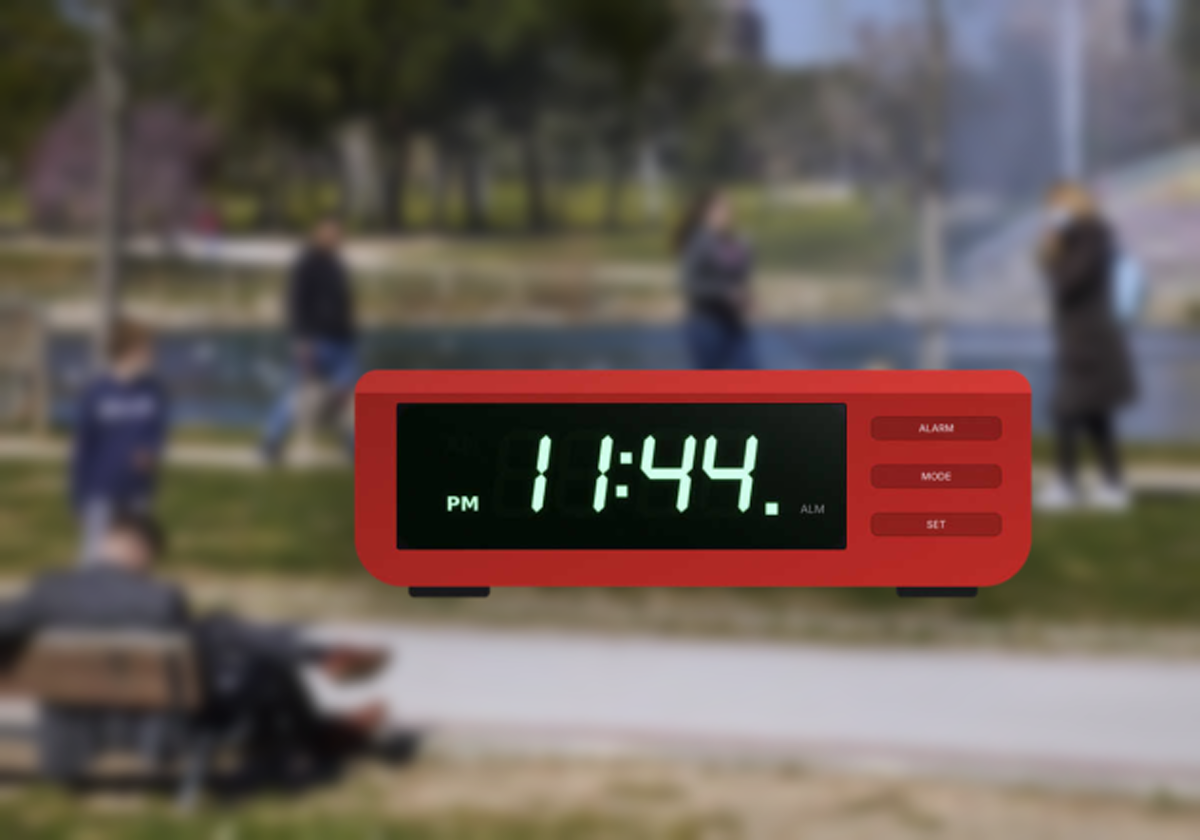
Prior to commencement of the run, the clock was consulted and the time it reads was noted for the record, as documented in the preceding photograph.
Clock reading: 11:44
